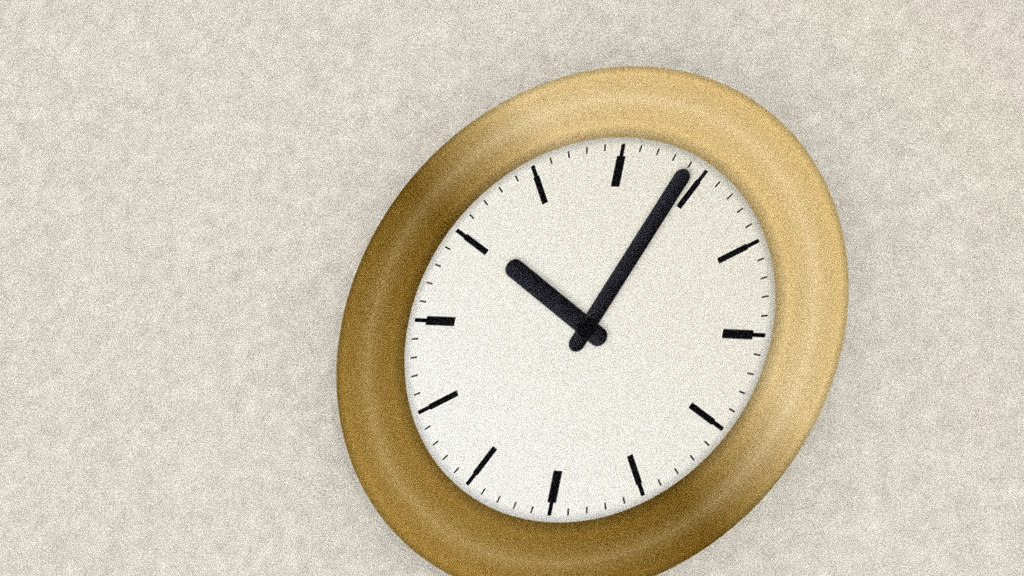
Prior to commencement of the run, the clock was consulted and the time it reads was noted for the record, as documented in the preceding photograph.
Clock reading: 10:04
